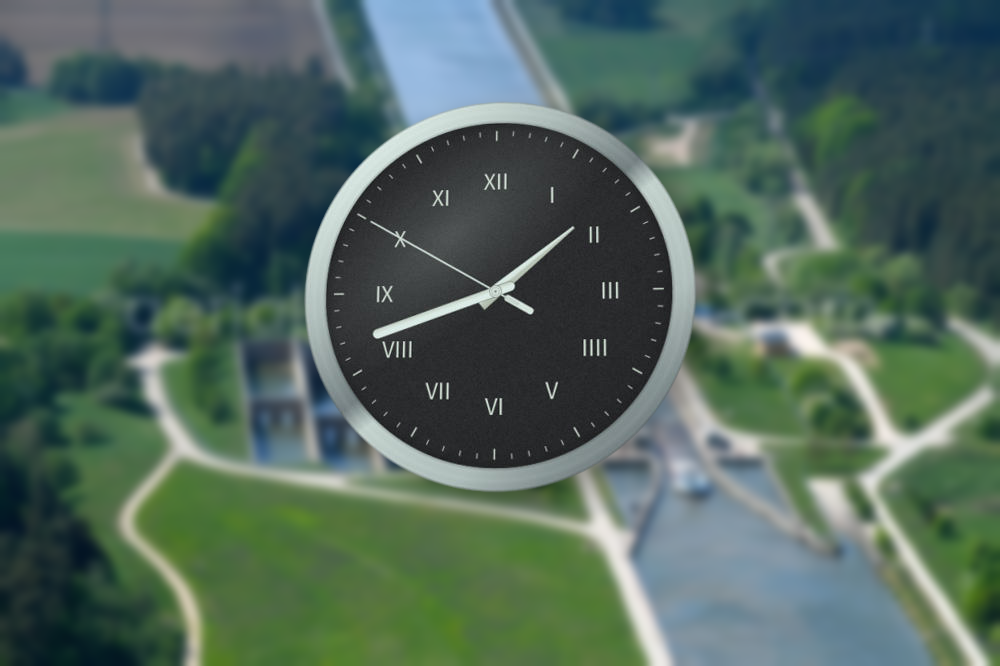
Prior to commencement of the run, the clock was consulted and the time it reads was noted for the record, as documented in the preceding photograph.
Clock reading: 1:41:50
